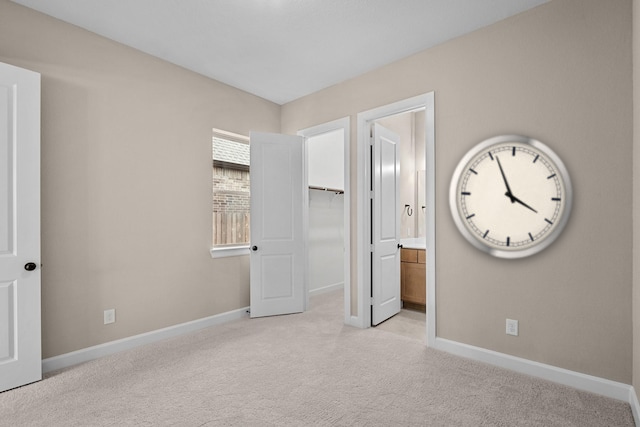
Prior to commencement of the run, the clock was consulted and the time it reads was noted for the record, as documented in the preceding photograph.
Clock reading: 3:56
